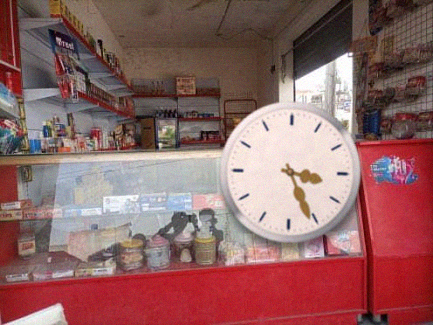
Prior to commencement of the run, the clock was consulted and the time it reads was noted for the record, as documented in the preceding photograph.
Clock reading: 3:26
